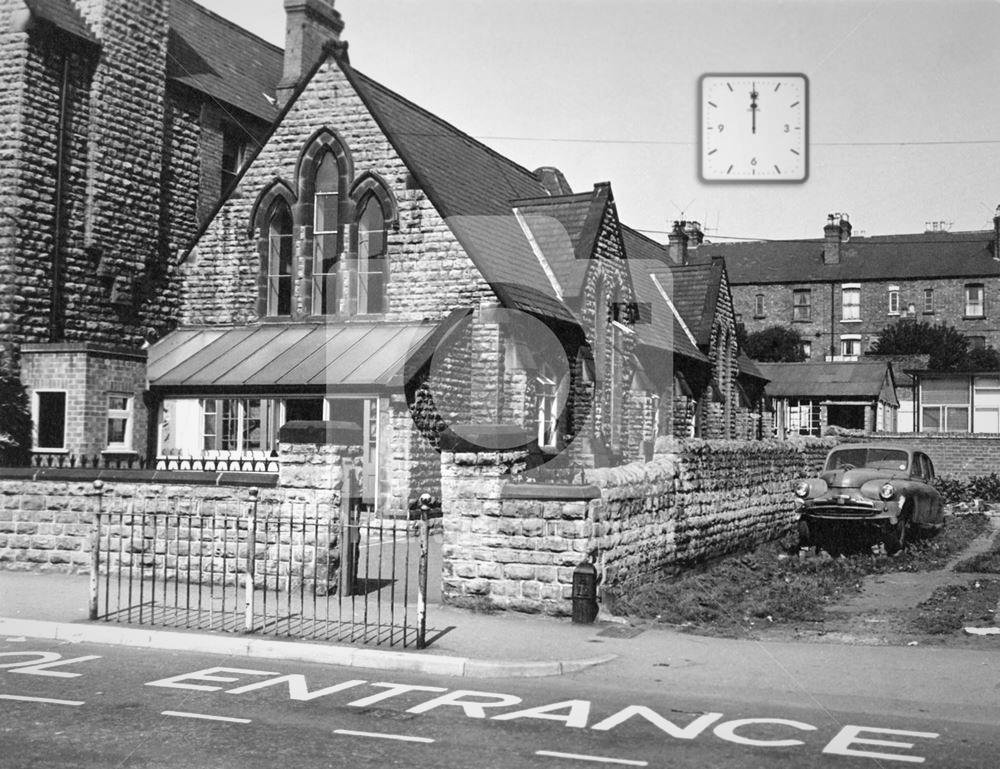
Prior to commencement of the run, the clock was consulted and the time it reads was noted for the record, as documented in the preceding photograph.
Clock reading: 12:00
